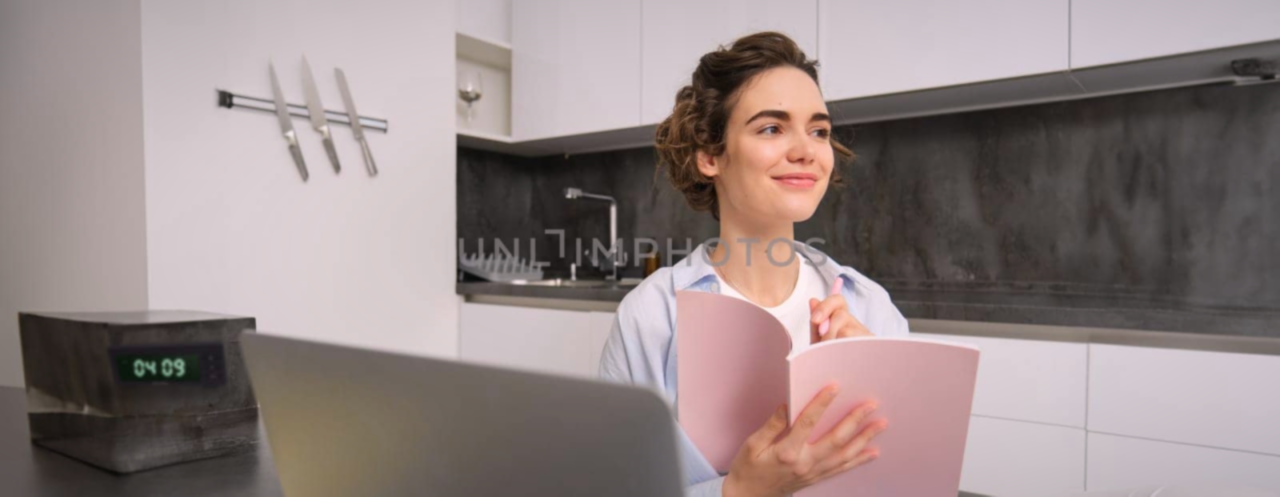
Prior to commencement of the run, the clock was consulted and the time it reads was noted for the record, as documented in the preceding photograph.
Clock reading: 4:09
